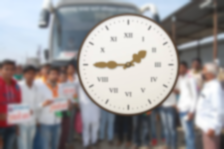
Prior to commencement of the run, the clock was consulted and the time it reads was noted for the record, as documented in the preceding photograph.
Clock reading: 1:45
